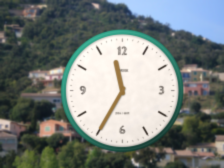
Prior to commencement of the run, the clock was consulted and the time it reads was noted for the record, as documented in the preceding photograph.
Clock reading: 11:35
